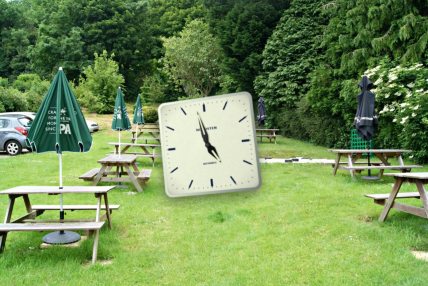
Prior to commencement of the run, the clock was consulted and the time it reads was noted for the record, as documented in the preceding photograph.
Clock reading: 4:58
